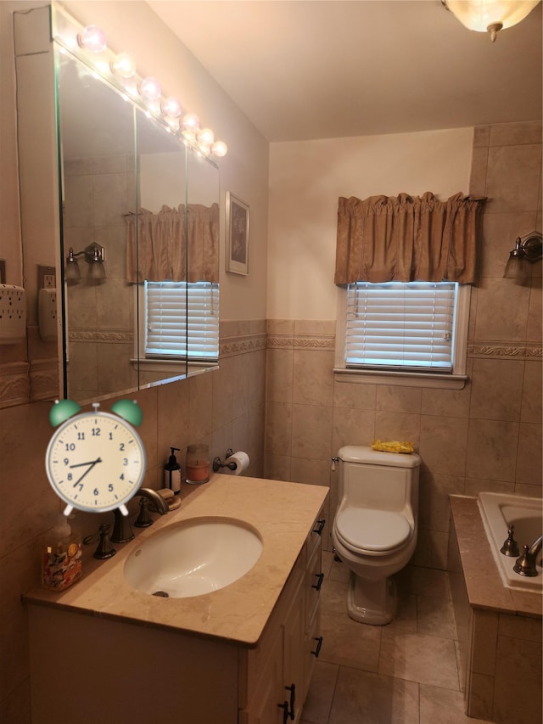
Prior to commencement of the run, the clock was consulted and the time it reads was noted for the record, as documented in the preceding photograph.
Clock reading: 8:37
